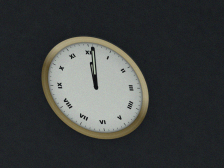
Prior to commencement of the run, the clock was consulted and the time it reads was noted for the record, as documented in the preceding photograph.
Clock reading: 12:01
